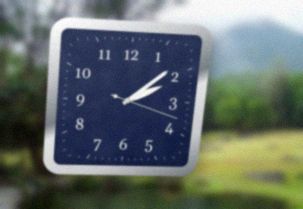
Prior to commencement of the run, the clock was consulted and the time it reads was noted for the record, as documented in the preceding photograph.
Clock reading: 2:08:18
